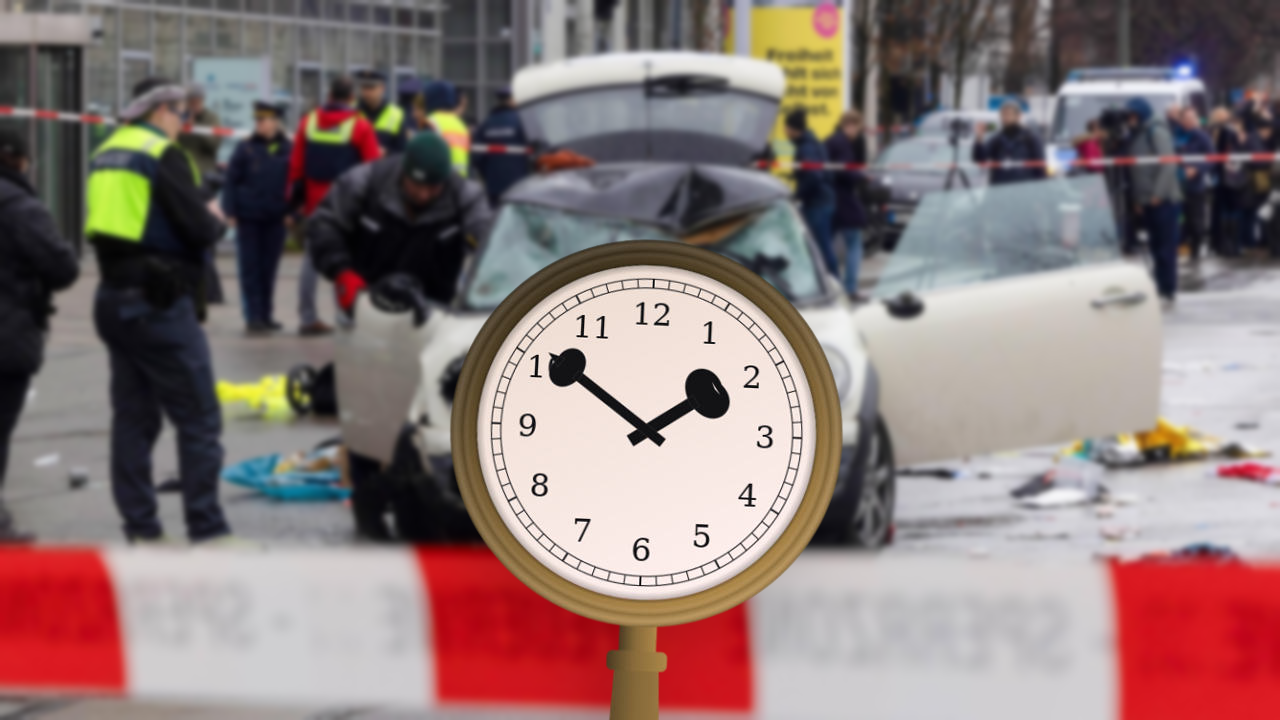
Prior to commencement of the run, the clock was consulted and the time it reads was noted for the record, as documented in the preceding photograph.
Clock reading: 1:51
